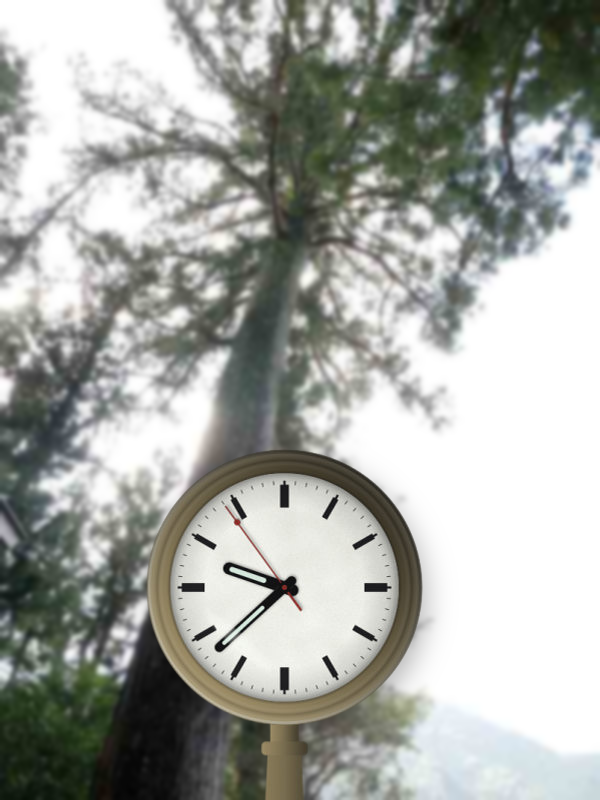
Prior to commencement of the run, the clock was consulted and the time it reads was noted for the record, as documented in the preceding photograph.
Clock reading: 9:37:54
